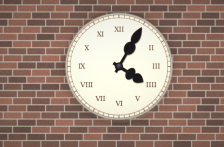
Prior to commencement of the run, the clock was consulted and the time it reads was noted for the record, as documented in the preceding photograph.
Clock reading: 4:05
